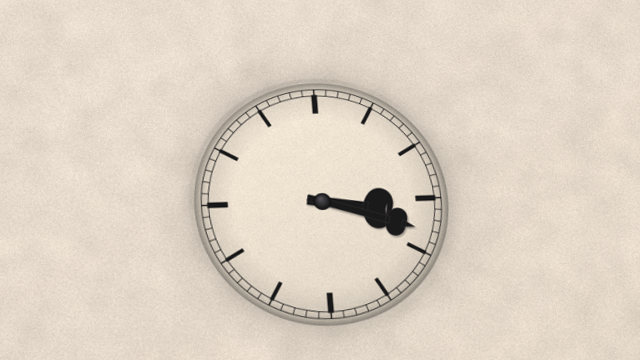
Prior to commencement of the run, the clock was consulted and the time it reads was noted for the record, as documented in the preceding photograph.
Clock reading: 3:18
